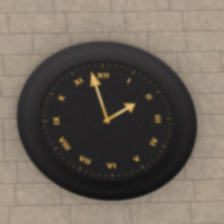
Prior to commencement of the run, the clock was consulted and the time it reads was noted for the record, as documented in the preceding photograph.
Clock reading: 1:58
